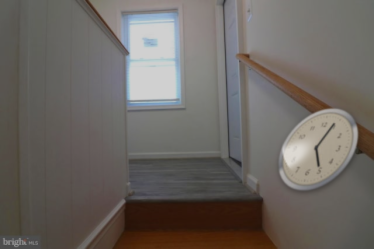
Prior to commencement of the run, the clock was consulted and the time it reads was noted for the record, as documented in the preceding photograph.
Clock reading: 5:04
